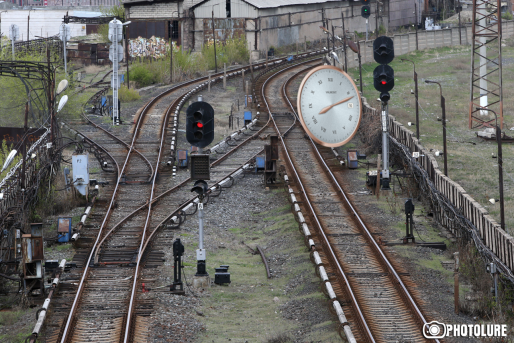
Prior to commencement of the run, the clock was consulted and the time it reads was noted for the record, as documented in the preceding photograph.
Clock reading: 8:12
